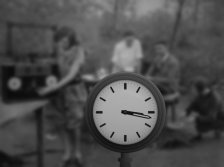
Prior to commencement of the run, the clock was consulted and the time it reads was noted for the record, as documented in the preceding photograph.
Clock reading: 3:17
